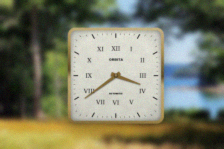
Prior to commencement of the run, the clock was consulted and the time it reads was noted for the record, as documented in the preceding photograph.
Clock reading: 3:39
